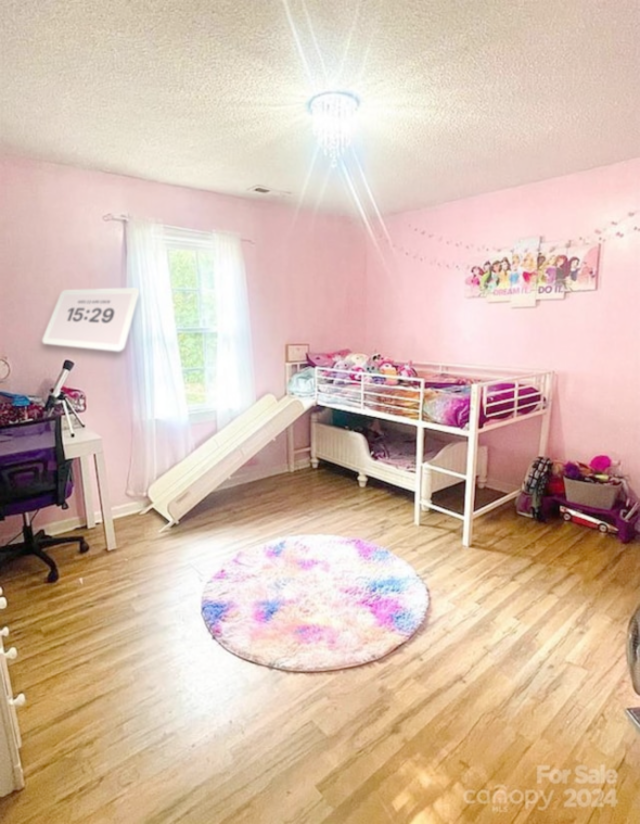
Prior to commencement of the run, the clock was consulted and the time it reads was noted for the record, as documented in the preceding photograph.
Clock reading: 15:29
